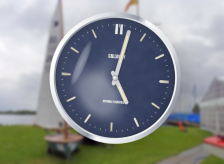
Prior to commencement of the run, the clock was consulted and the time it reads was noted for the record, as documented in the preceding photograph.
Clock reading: 5:02
